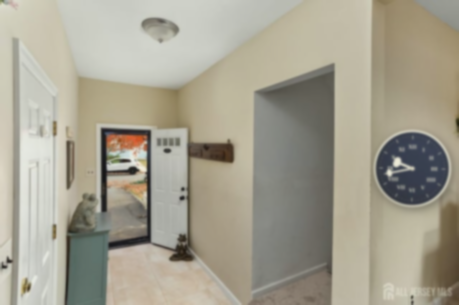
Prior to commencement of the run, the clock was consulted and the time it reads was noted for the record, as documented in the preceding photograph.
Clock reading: 9:43
